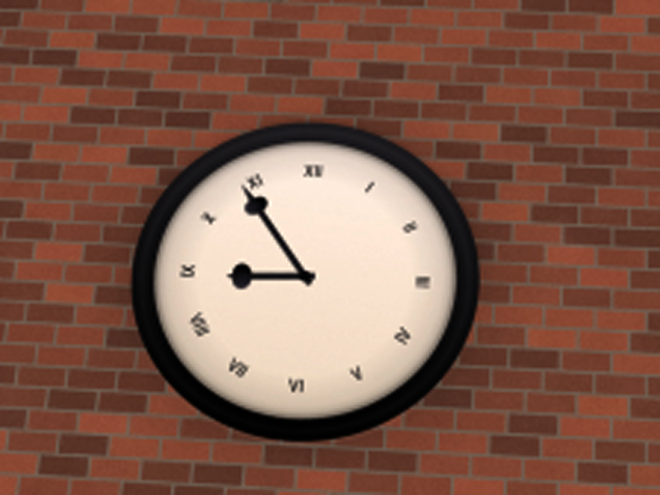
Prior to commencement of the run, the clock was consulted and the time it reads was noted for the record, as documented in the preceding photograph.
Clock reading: 8:54
